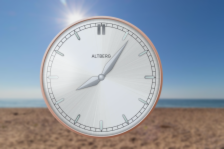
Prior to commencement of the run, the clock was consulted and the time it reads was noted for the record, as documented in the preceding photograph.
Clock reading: 8:06
